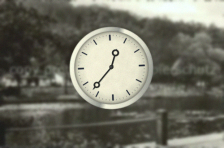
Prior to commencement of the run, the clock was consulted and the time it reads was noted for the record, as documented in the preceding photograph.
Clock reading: 12:37
